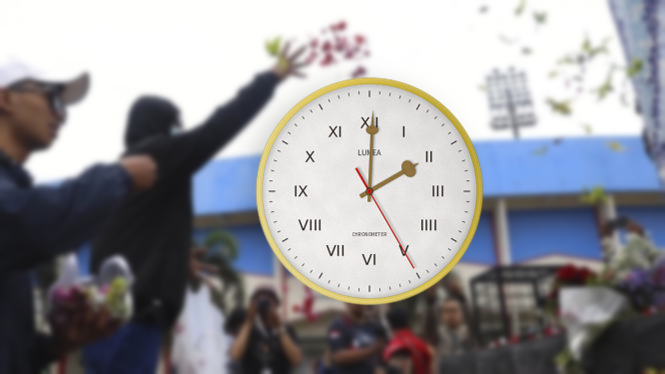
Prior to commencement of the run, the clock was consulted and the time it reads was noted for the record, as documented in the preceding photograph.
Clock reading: 2:00:25
